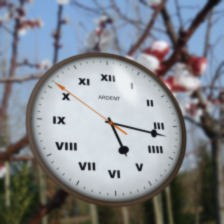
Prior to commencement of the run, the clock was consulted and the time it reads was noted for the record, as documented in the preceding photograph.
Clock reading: 5:16:51
